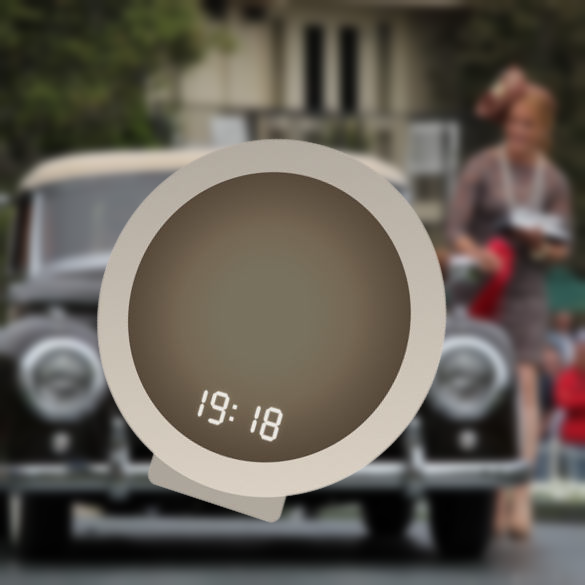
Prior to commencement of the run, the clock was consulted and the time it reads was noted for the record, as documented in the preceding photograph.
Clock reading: 19:18
